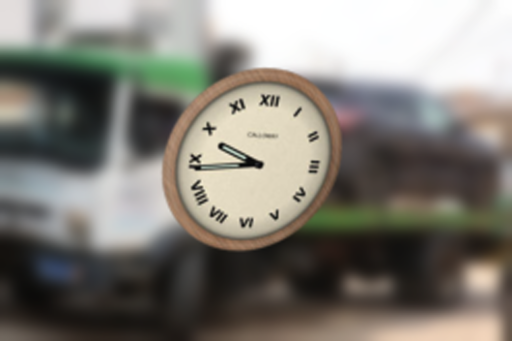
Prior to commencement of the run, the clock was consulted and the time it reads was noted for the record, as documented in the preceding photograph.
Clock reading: 9:44
